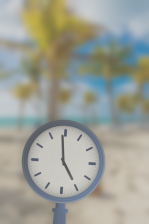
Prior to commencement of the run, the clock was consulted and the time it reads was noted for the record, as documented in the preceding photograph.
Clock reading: 4:59
